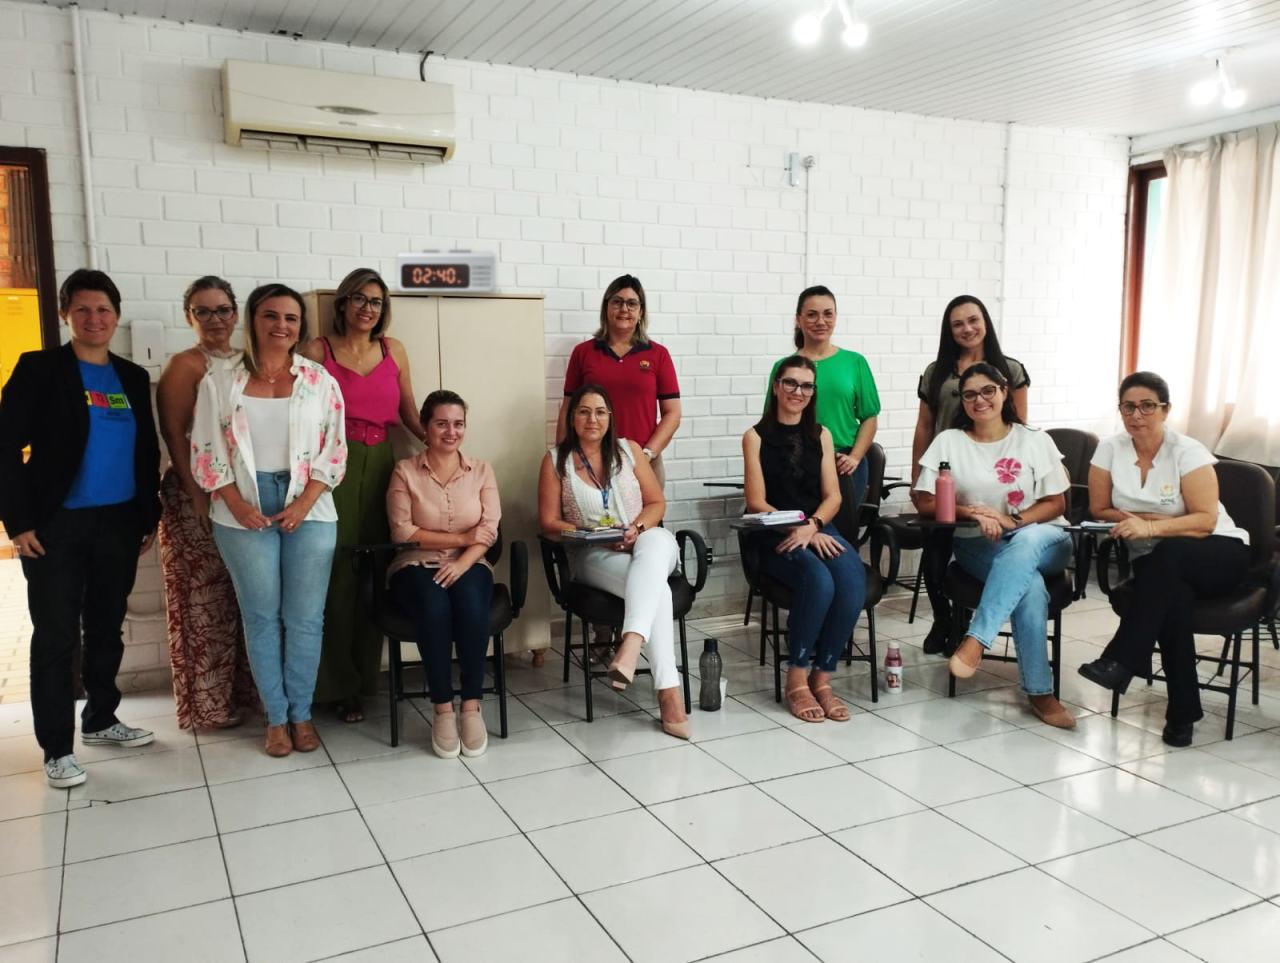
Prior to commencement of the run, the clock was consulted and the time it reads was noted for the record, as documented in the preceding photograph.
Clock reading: 2:40
